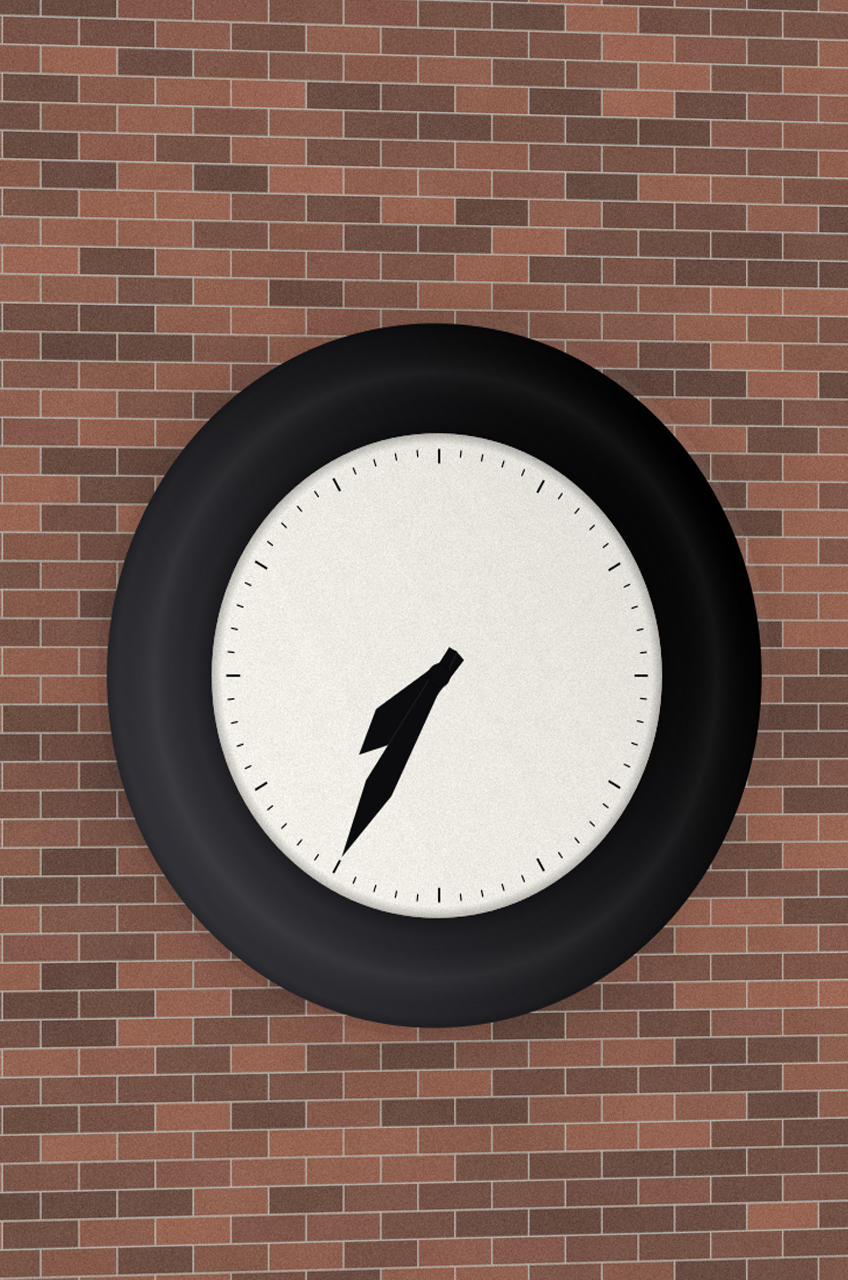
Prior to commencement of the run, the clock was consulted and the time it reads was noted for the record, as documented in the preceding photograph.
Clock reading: 7:35
